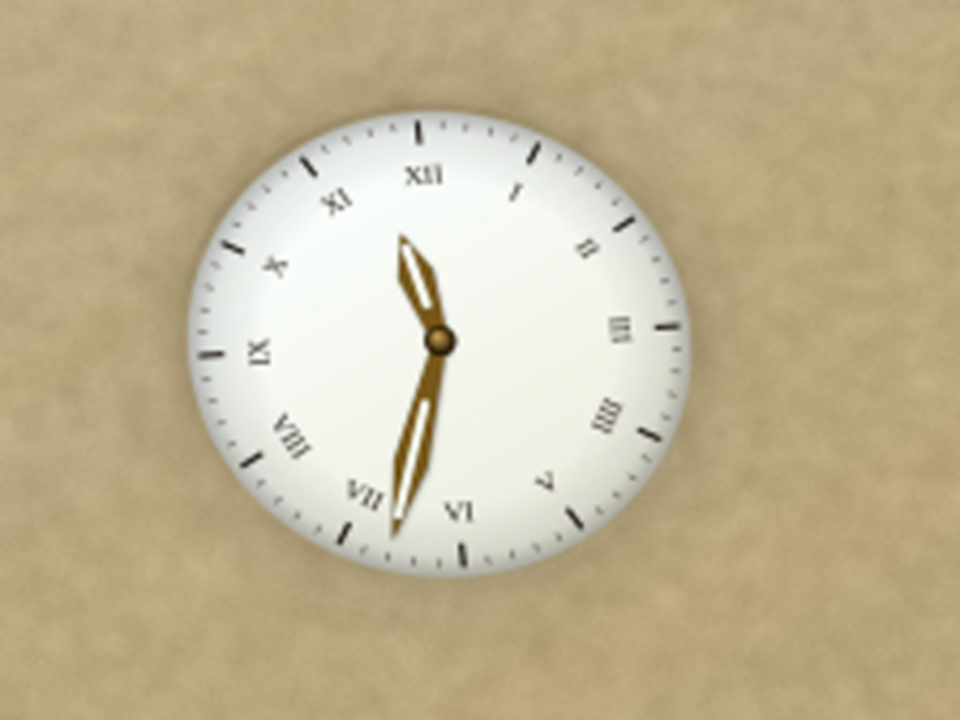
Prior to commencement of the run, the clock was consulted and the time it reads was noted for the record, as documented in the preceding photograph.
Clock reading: 11:33
